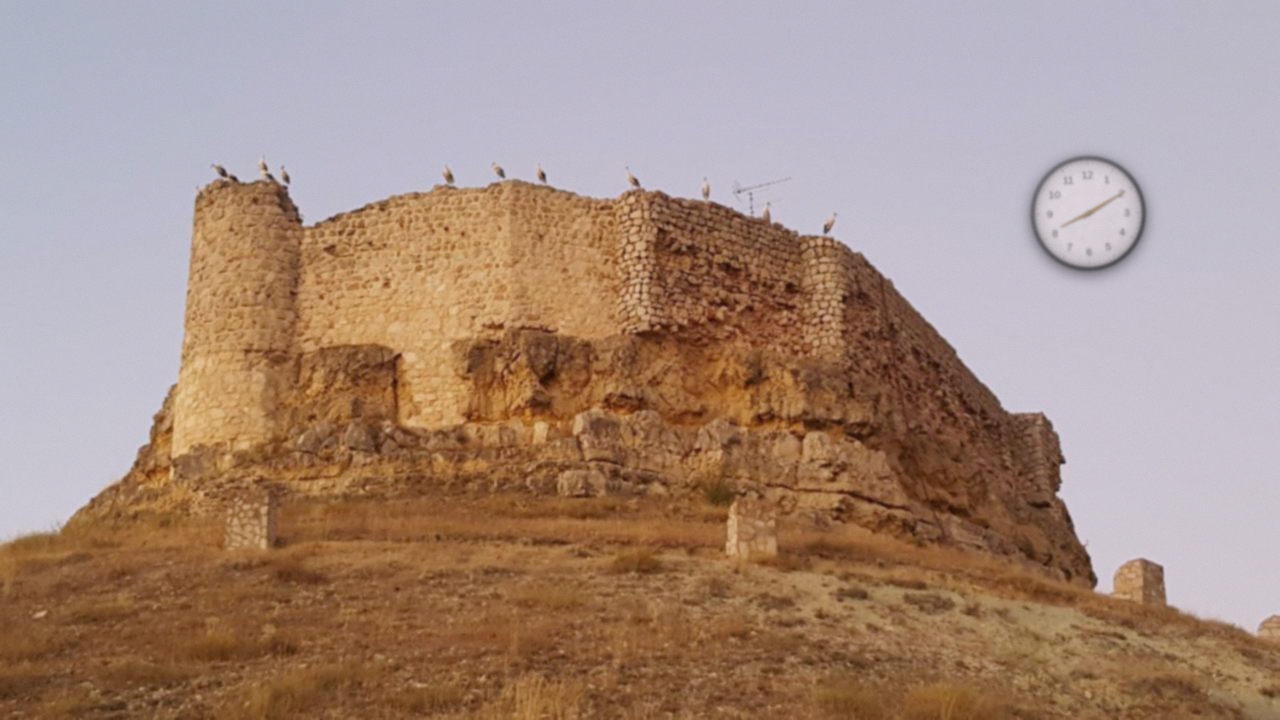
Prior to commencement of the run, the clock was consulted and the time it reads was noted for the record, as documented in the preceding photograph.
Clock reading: 8:10
